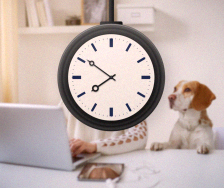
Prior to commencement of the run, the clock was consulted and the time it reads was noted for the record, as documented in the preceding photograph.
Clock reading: 7:51
